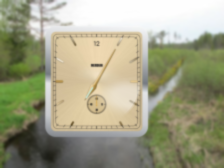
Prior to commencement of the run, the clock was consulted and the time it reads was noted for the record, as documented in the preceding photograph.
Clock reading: 7:05
